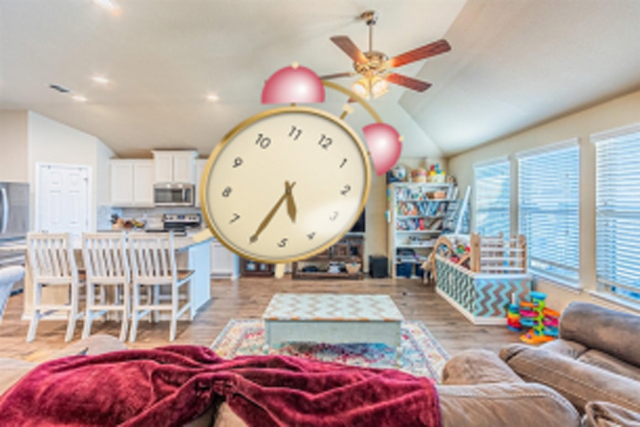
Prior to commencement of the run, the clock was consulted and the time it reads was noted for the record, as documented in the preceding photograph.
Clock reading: 4:30
